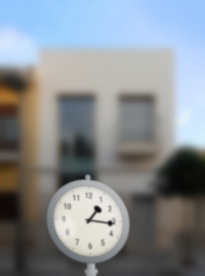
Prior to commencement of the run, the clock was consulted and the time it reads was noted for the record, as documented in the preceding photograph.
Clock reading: 1:16
